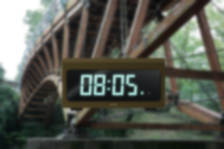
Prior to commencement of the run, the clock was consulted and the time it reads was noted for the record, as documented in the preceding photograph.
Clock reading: 8:05
